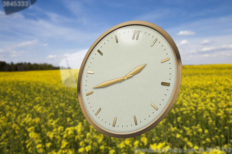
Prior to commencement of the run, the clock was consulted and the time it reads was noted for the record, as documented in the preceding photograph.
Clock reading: 1:41
